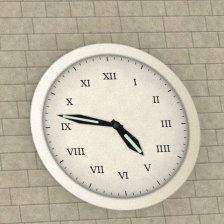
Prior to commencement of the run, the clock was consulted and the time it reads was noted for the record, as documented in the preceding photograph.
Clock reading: 4:47
